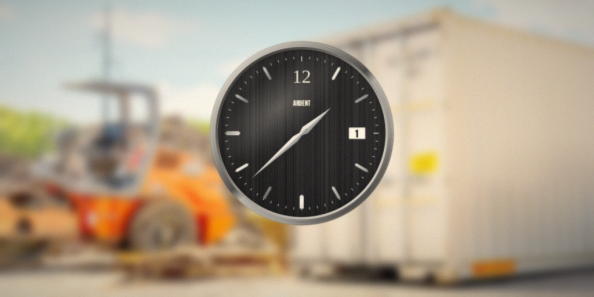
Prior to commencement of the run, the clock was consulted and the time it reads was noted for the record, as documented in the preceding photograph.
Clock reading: 1:38
